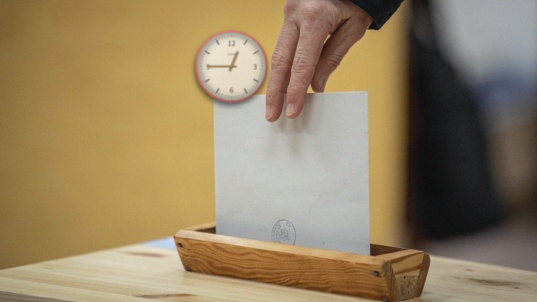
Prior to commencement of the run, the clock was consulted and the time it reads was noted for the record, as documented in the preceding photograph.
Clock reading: 12:45
